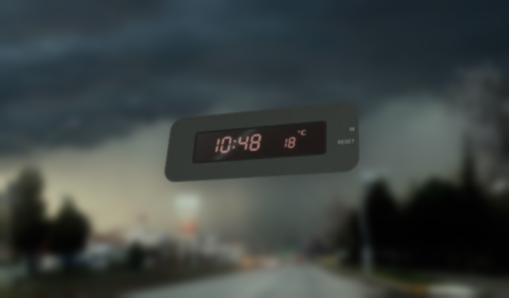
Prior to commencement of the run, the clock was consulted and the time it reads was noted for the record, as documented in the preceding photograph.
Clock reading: 10:48
